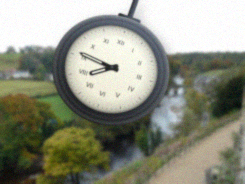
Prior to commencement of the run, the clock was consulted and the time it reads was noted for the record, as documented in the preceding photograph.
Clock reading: 7:46
